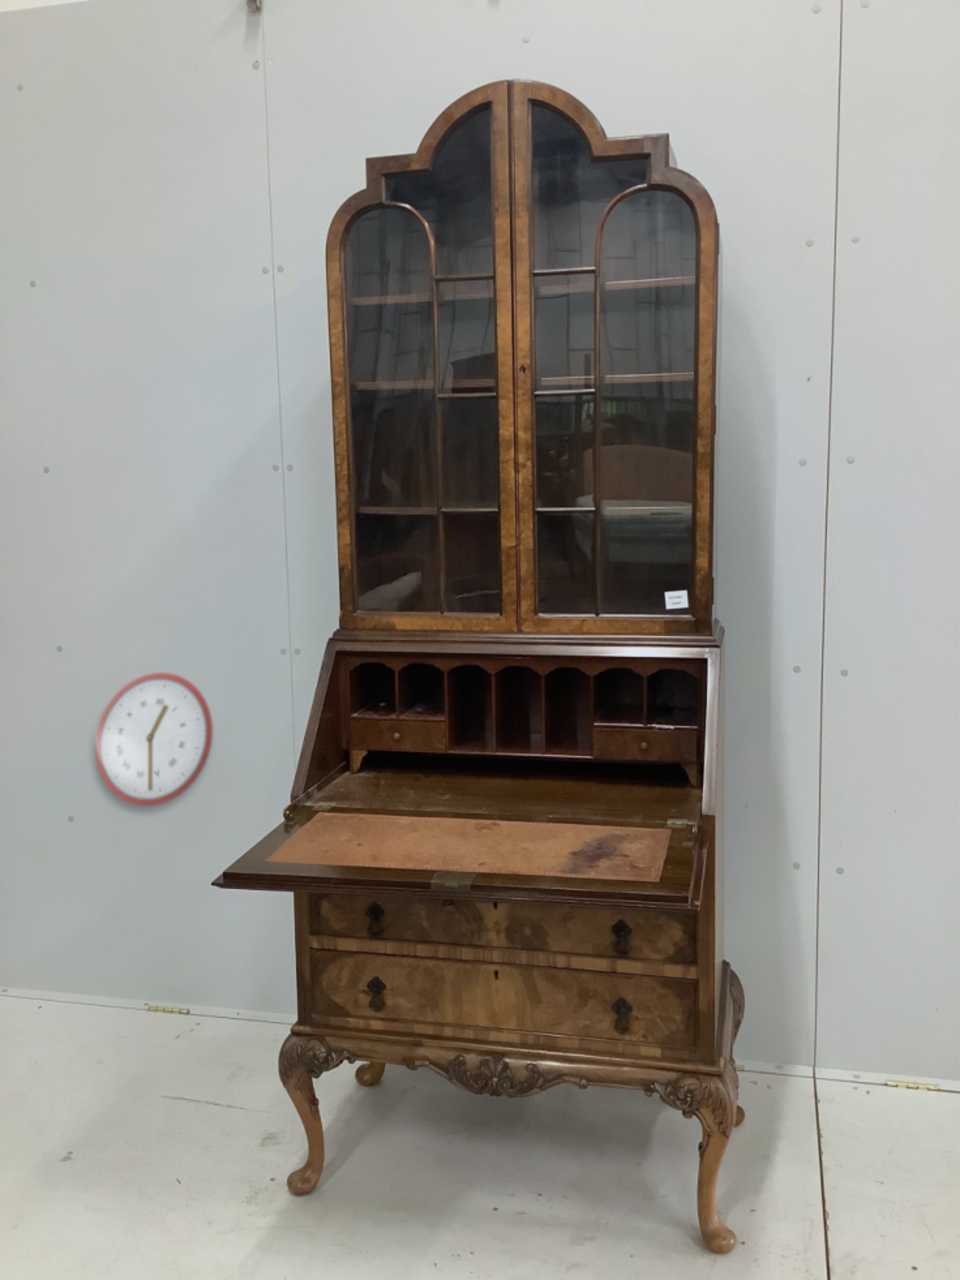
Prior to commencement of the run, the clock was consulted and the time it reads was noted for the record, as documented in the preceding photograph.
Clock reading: 12:27
